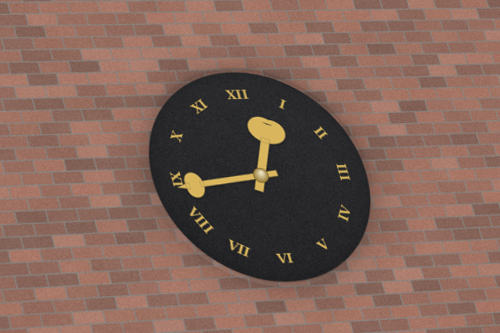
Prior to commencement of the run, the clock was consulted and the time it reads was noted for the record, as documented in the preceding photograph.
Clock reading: 12:44
